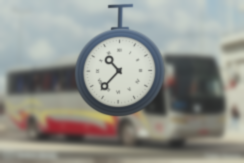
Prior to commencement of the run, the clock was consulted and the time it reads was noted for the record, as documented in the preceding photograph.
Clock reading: 10:37
